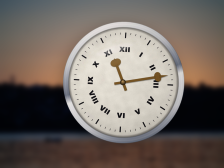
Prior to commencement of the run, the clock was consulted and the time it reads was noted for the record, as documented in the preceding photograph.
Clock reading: 11:13
